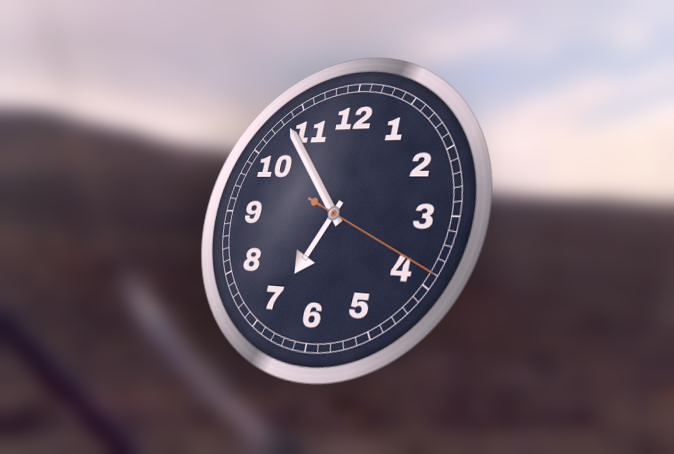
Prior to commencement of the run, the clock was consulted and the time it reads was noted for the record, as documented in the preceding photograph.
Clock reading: 6:53:19
